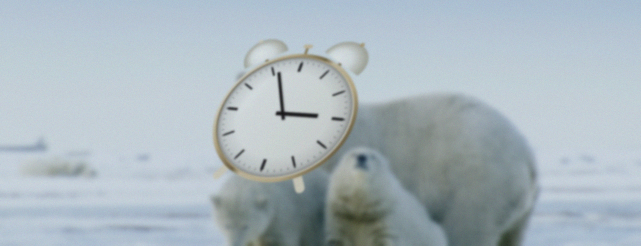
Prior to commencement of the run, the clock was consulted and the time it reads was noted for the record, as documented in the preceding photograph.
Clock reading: 2:56
